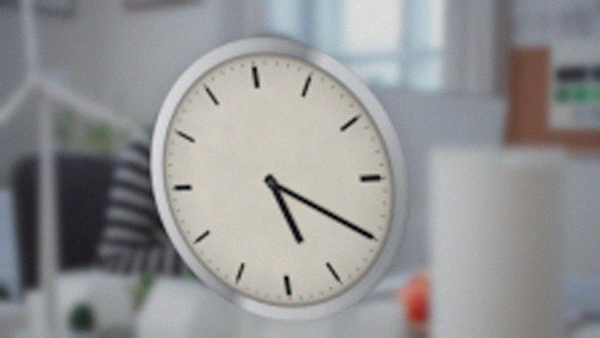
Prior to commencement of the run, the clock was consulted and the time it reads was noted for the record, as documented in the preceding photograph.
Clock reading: 5:20
